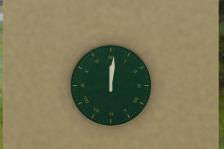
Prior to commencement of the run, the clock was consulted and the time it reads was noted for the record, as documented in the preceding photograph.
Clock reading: 12:01
